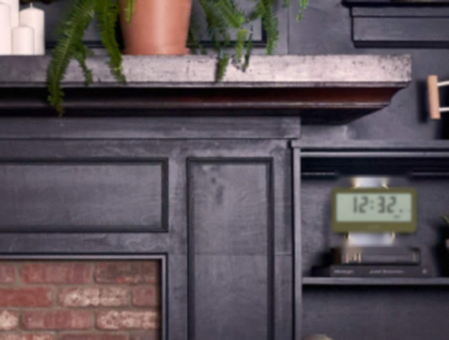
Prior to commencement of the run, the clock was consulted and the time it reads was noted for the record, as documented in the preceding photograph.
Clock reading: 12:32
